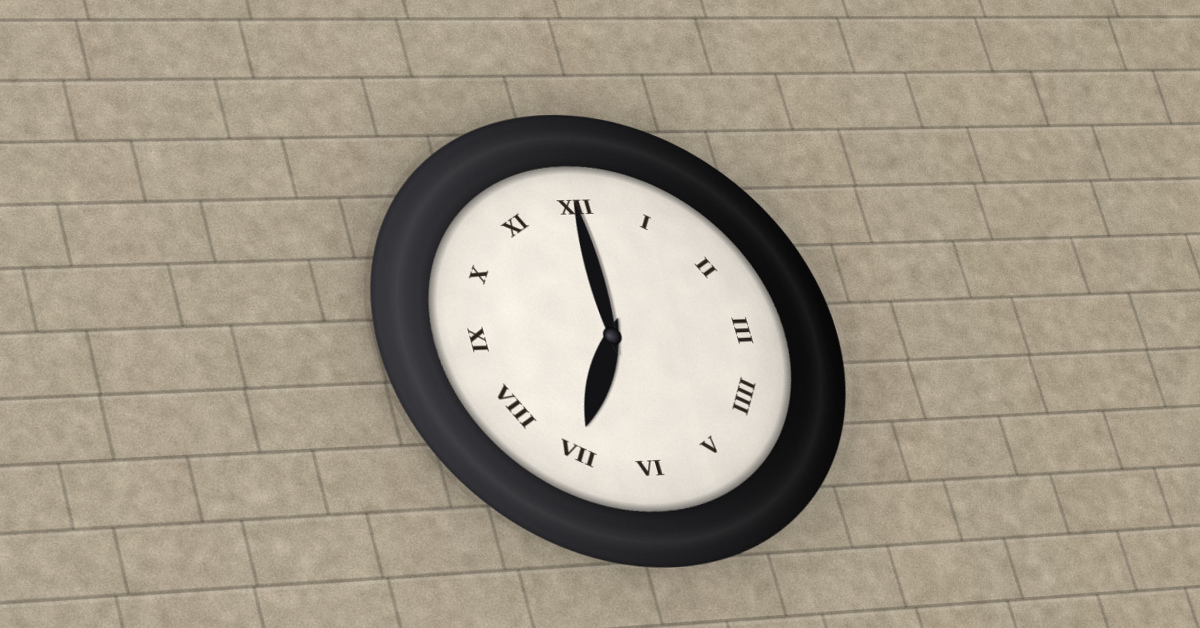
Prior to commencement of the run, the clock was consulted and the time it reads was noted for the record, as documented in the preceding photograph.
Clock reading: 7:00
